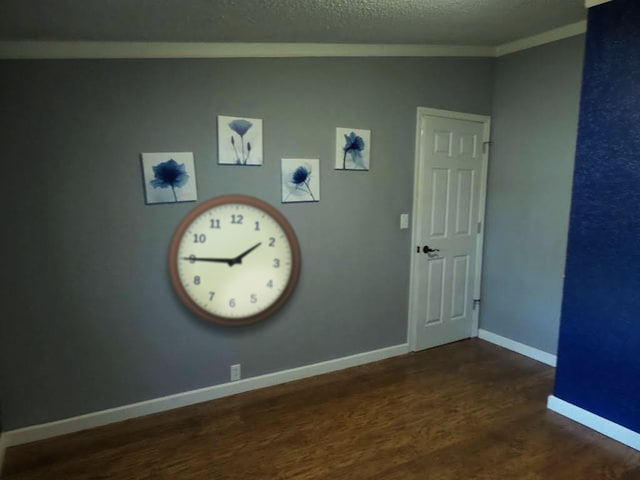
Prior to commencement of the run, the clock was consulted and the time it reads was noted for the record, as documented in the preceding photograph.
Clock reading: 1:45
